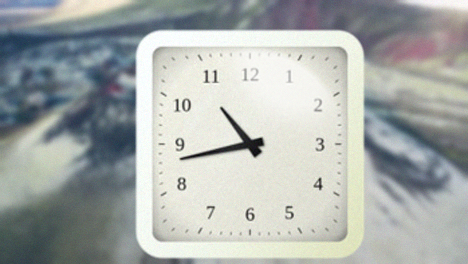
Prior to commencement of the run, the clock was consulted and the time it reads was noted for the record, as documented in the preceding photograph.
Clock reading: 10:43
